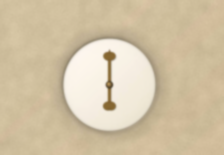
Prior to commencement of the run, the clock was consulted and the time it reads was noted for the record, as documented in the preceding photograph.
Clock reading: 6:00
